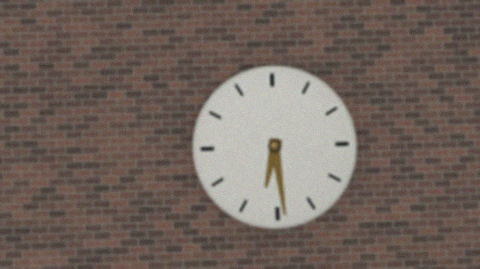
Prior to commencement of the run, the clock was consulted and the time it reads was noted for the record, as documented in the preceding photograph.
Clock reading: 6:29
